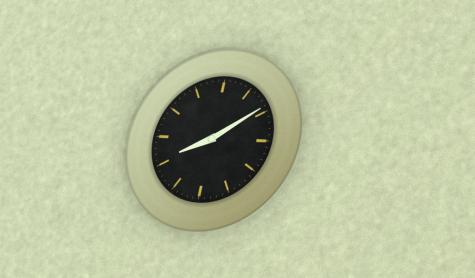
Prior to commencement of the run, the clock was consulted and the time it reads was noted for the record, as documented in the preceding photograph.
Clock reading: 8:09
